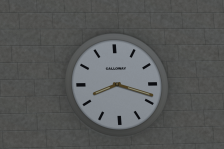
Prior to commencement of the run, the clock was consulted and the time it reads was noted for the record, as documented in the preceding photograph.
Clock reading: 8:18
